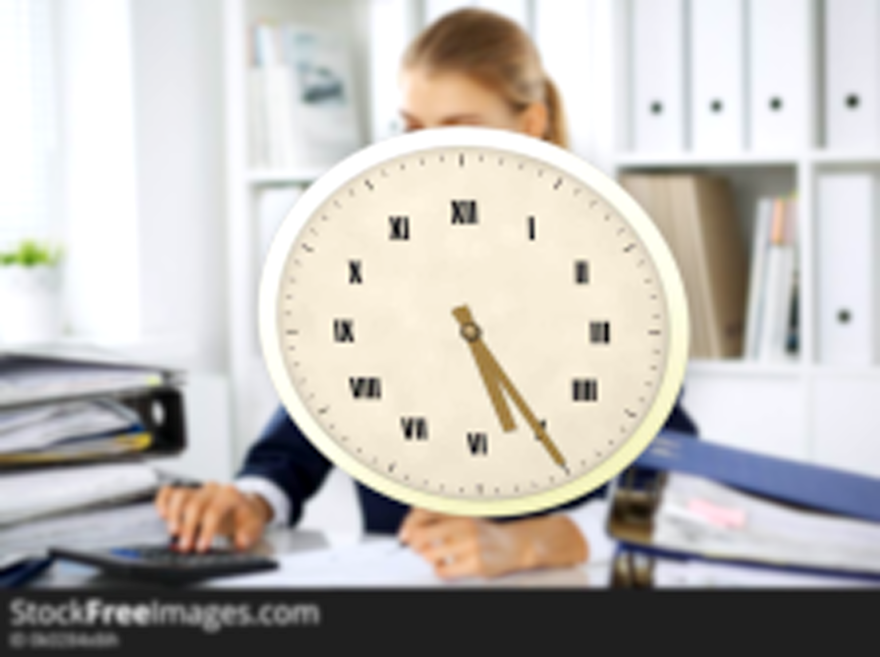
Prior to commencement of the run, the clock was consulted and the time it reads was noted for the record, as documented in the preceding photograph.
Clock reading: 5:25
